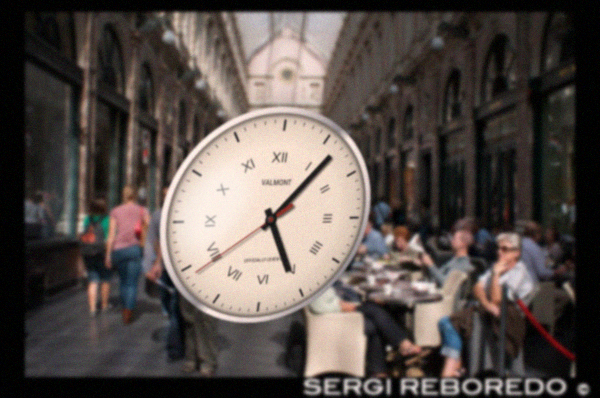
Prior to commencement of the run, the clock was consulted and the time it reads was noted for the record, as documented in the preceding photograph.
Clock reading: 5:06:39
